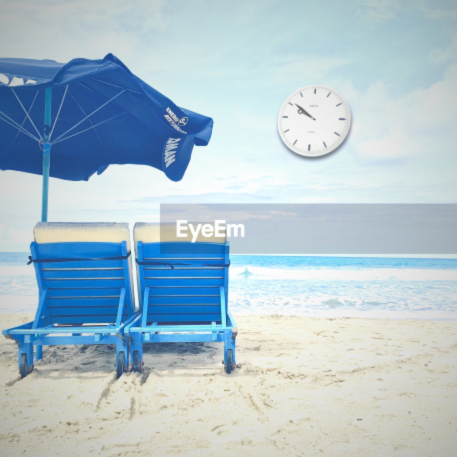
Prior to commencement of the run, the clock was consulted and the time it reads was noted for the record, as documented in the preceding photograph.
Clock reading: 9:51
